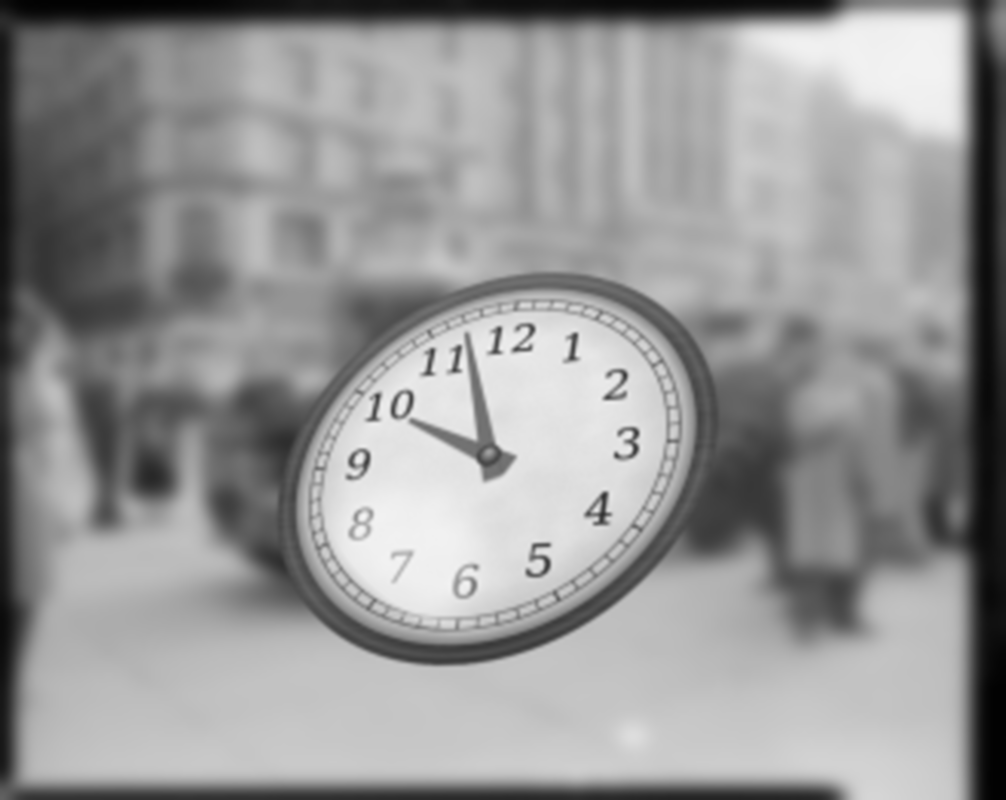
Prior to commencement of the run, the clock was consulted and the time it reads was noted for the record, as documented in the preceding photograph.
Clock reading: 9:57
